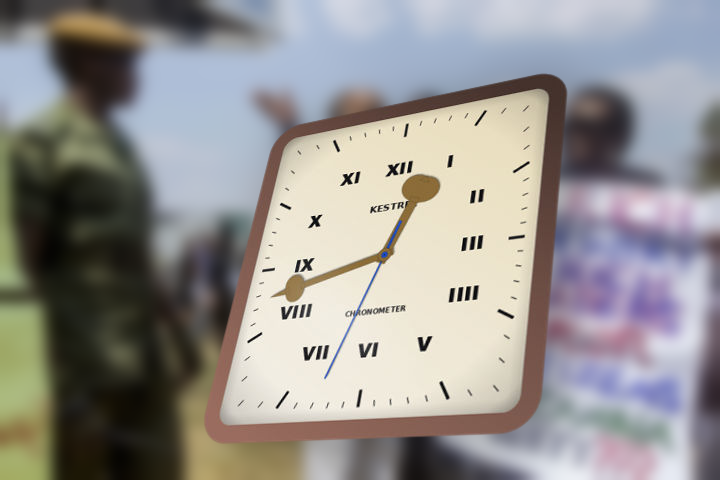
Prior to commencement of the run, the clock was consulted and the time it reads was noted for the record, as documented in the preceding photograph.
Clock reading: 12:42:33
